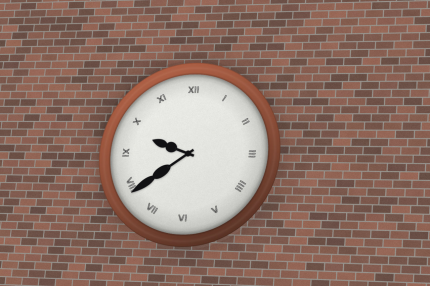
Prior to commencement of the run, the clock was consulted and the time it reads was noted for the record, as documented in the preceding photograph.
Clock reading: 9:39
